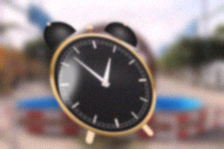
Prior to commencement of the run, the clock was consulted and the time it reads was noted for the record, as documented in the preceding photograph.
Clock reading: 12:53
